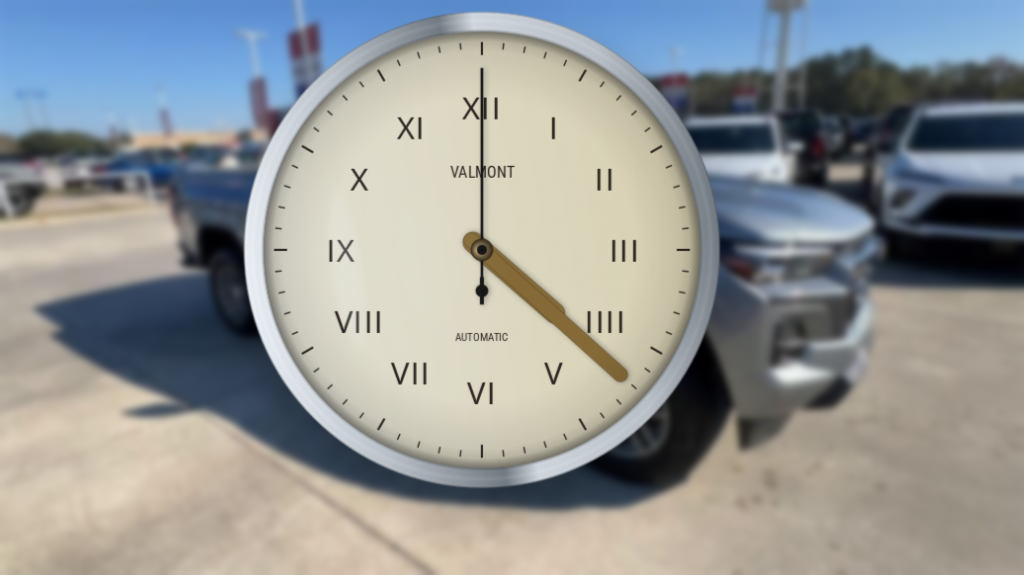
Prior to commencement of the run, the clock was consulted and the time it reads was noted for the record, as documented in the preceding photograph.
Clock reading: 4:22:00
